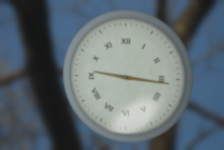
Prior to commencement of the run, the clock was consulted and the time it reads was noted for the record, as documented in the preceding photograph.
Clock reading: 9:16
